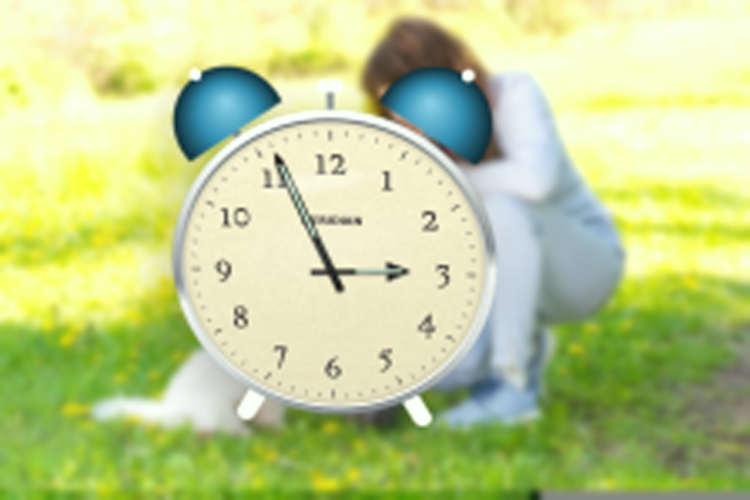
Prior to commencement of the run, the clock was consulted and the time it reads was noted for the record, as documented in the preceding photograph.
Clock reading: 2:56
